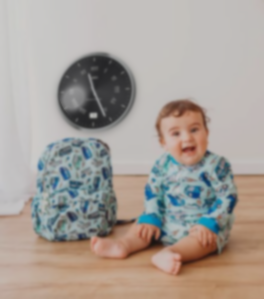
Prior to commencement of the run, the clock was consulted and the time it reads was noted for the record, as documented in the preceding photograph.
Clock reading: 11:26
